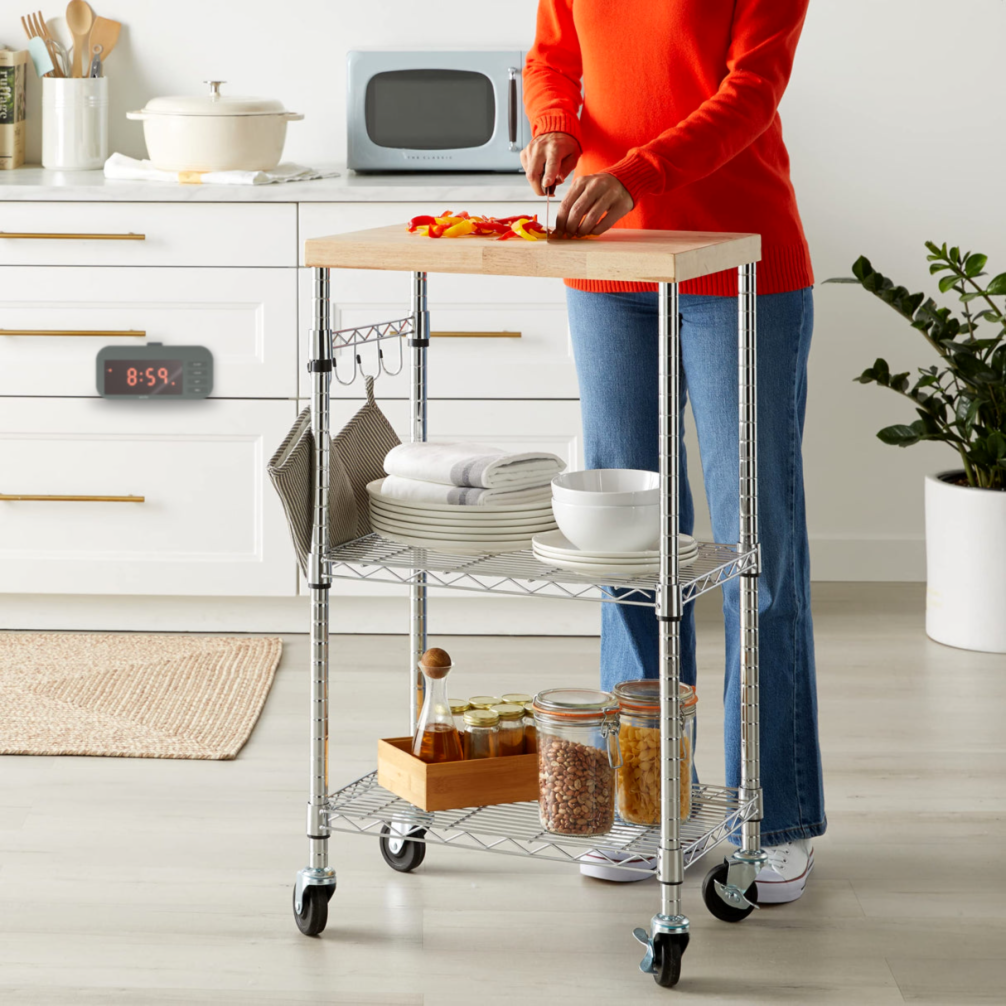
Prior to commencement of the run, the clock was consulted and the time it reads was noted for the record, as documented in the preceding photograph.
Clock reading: 8:59
